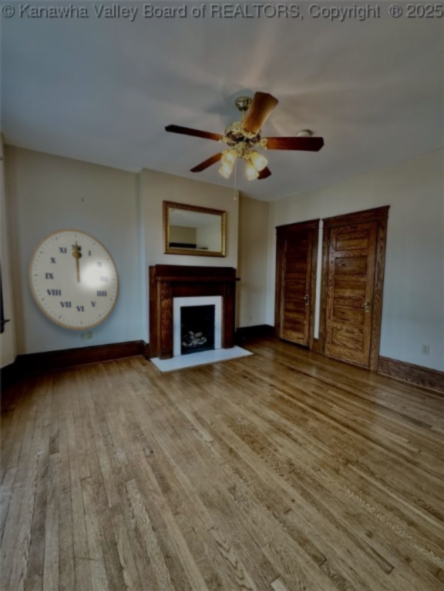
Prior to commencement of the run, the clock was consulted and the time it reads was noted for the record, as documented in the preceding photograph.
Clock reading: 12:00
